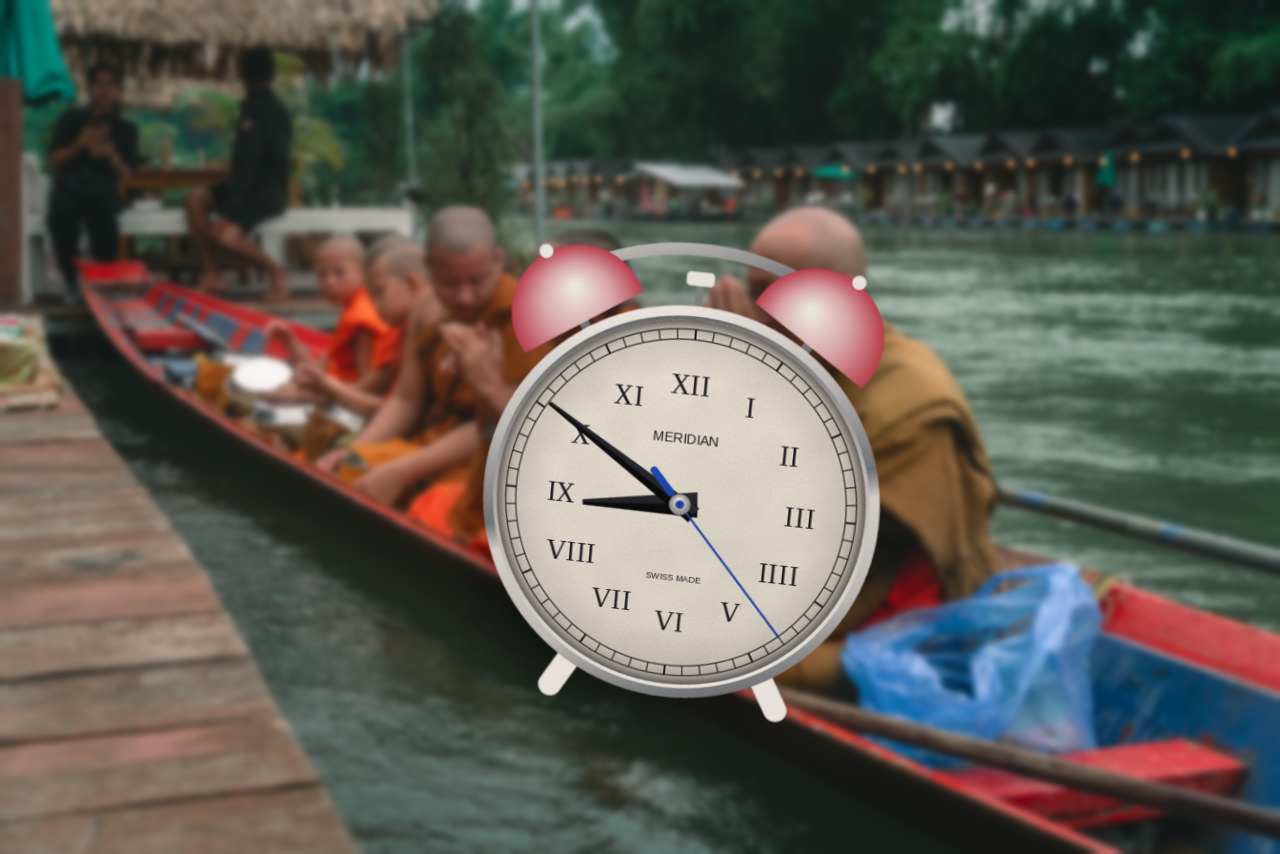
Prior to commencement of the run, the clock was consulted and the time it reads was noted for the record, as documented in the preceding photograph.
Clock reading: 8:50:23
